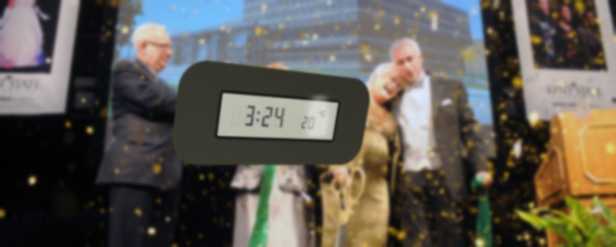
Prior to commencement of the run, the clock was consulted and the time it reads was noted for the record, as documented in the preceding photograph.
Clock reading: 3:24
